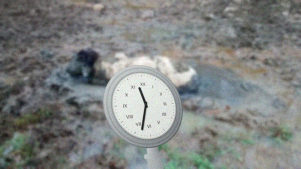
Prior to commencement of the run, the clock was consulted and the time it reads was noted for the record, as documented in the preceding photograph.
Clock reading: 11:33
